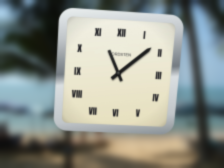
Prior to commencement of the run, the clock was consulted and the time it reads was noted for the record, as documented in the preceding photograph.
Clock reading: 11:08
